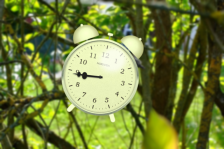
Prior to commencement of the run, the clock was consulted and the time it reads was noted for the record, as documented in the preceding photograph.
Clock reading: 8:44
